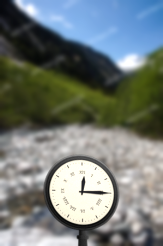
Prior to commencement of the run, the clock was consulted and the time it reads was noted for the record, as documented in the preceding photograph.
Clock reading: 12:15
